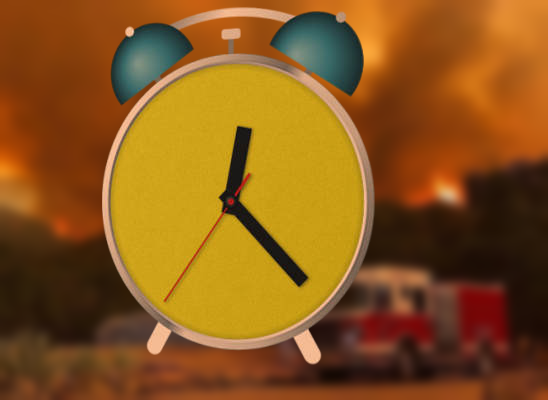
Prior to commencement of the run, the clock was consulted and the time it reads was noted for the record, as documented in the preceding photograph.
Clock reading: 12:22:36
